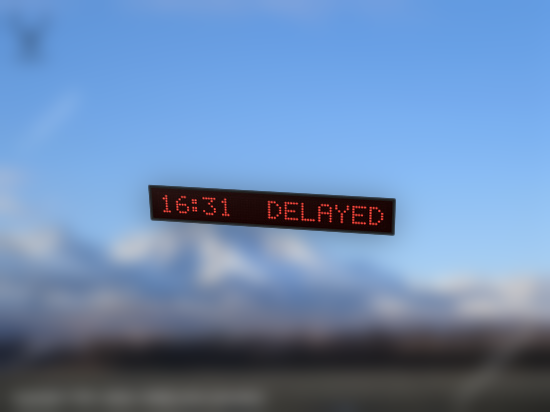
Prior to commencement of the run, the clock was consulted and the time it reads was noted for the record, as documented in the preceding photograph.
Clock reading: 16:31
